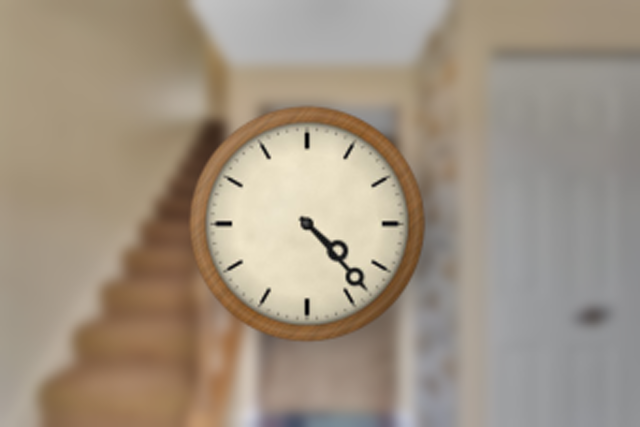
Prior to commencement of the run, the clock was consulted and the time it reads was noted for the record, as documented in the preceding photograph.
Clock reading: 4:23
